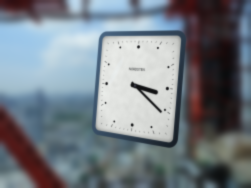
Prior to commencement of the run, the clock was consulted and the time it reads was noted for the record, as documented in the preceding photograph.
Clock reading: 3:21
